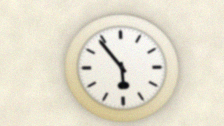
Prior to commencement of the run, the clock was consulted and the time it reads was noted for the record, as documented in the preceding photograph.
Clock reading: 5:54
